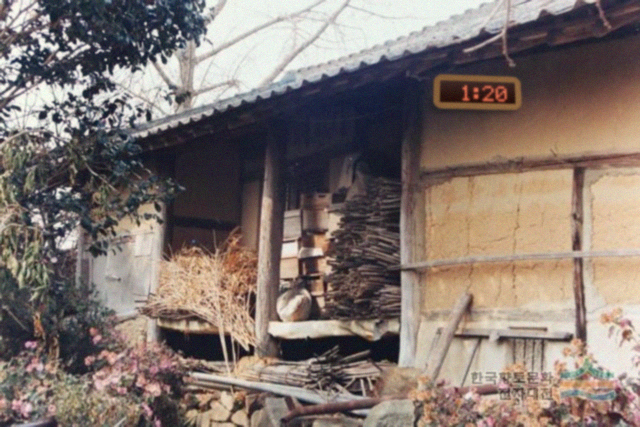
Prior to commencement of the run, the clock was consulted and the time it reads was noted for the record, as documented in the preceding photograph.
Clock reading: 1:20
